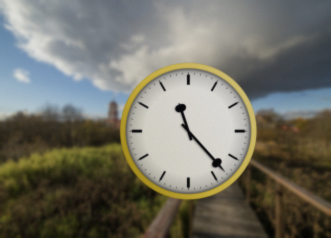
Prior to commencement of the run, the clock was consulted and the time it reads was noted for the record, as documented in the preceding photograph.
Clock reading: 11:23
